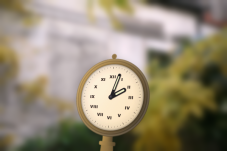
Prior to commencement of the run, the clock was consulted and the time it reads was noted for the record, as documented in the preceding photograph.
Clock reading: 2:03
